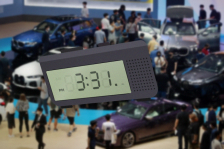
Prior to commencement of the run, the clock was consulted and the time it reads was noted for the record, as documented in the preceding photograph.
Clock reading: 3:31
